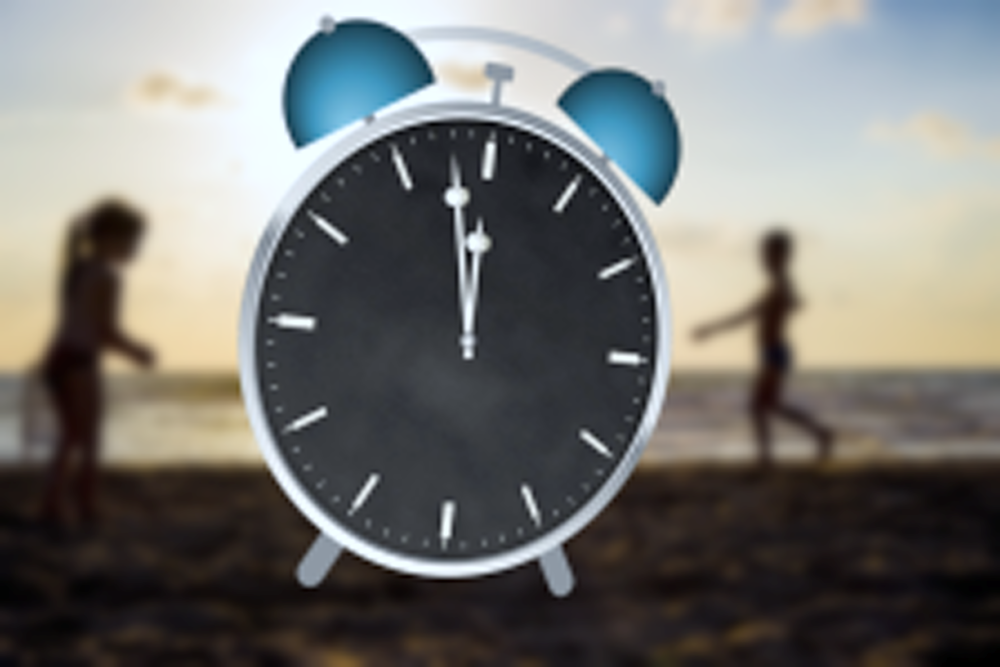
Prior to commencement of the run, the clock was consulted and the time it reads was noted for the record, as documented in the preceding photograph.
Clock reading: 11:58
